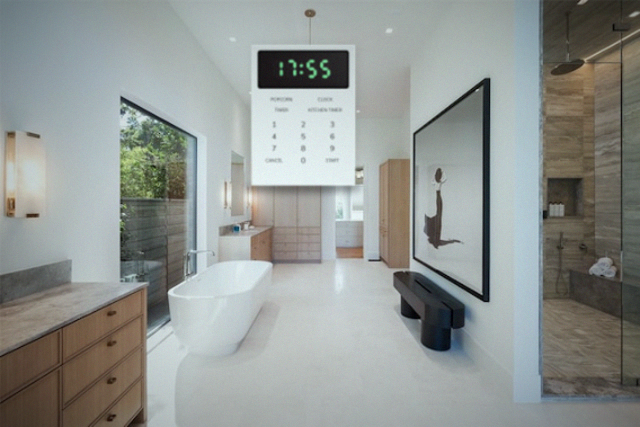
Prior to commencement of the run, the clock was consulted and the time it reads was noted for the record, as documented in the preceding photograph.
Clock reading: 17:55
